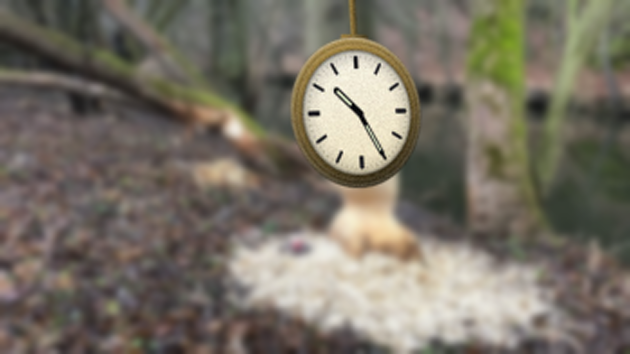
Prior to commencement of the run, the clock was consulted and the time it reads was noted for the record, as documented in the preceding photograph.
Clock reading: 10:25
